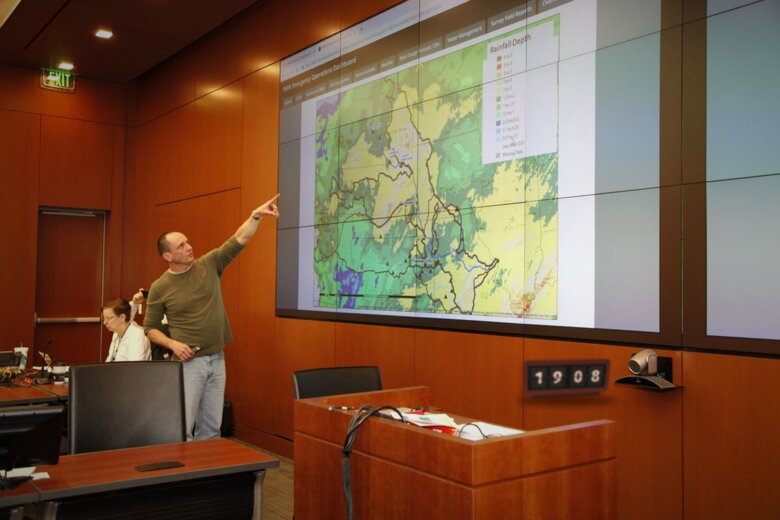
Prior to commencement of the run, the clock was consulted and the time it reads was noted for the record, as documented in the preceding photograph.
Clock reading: 19:08
